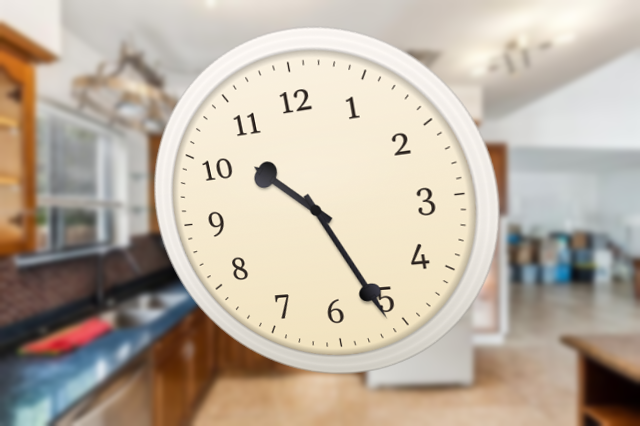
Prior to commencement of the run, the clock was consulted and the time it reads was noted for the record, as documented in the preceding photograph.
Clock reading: 10:26
